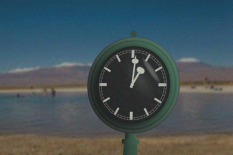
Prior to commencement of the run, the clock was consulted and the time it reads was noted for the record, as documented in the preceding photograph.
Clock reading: 1:01
